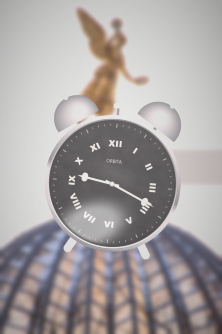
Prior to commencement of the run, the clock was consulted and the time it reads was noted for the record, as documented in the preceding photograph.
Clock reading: 9:19
